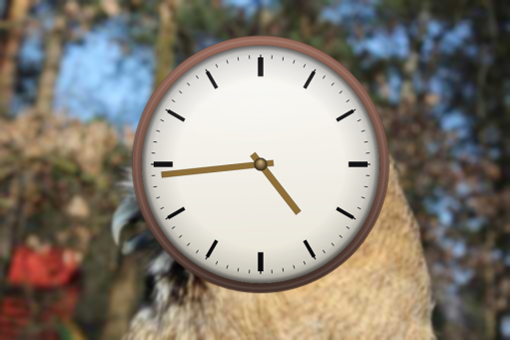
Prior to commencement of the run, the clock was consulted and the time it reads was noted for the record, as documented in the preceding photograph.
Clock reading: 4:44
